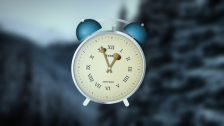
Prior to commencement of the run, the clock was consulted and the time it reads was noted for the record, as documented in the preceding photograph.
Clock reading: 12:56
